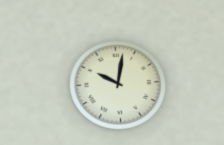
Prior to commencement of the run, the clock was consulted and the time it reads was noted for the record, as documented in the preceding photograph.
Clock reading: 10:02
